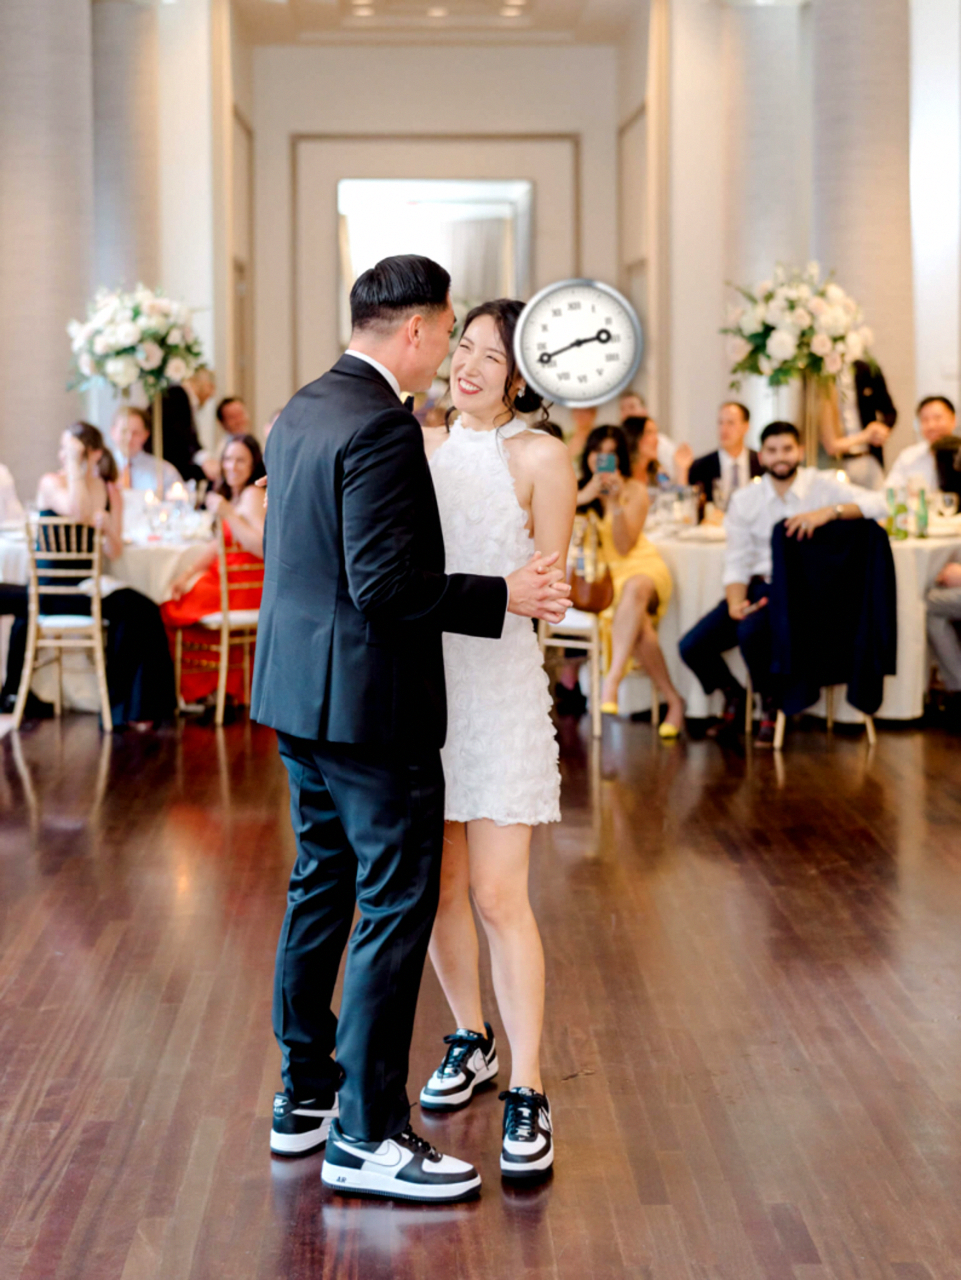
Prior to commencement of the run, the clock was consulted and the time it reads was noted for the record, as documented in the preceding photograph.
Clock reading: 2:42
